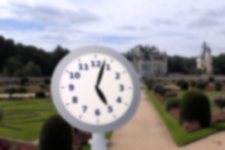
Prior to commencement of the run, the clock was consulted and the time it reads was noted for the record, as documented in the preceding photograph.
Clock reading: 5:03
